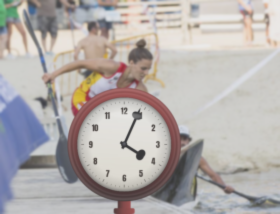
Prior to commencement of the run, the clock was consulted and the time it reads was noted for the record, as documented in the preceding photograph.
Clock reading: 4:04
